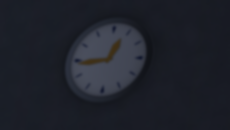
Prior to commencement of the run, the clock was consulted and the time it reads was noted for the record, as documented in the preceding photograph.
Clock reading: 12:44
